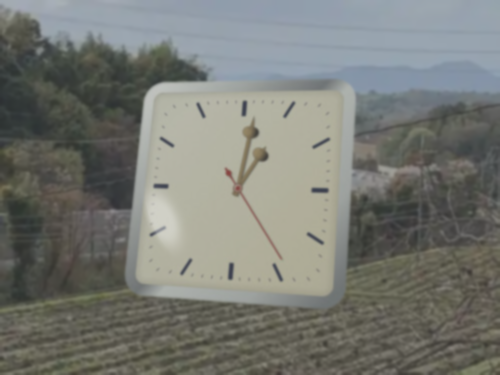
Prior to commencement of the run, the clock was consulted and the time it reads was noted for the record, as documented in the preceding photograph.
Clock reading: 1:01:24
